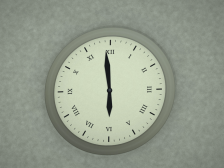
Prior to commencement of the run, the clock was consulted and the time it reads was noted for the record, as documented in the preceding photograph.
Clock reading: 5:59
